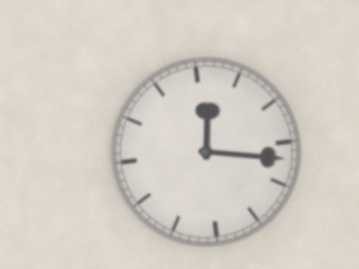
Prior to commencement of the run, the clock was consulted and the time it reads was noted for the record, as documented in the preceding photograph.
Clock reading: 12:17
